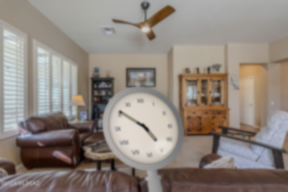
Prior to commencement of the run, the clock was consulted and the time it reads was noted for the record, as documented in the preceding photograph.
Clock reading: 4:51
